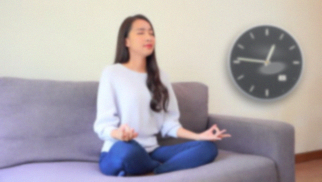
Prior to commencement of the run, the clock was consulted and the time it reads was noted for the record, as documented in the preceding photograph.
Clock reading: 12:46
